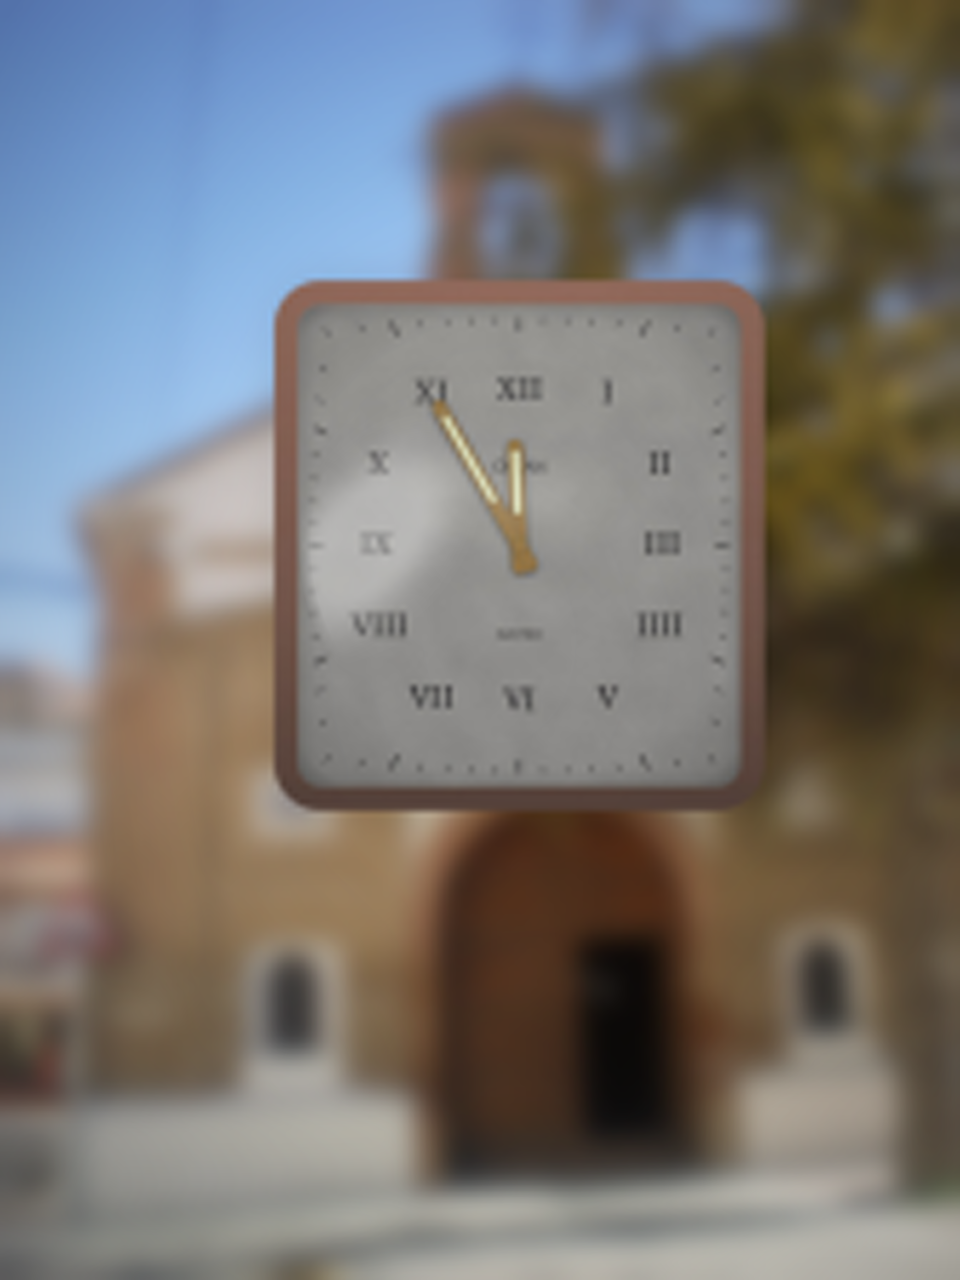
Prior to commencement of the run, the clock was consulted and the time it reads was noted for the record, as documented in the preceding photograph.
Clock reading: 11:55
